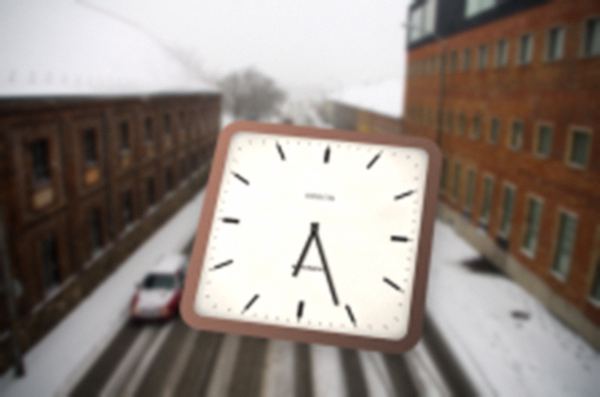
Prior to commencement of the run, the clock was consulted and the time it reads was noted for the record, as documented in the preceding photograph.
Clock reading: 6:26
